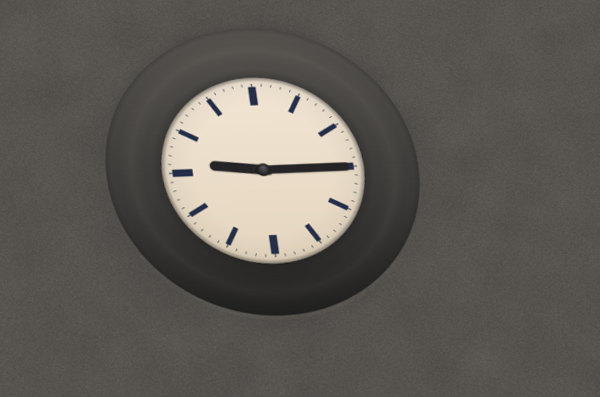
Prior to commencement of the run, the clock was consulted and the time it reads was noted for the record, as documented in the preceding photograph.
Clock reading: 9:15
